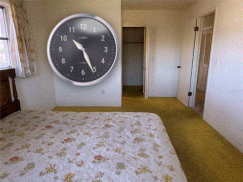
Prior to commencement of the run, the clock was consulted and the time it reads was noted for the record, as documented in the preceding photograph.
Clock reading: 10:26
